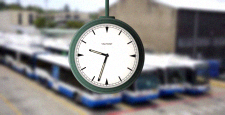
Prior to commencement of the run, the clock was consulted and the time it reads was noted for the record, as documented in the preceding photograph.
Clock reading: 9:33
